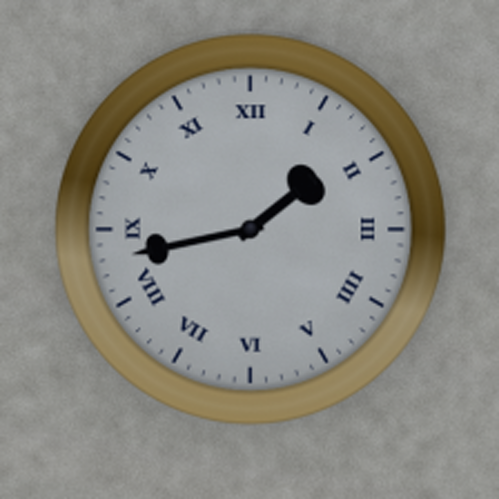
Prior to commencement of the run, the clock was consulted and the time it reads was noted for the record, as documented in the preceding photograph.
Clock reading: 1:43
